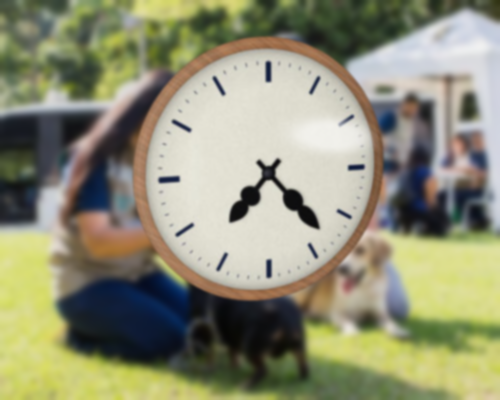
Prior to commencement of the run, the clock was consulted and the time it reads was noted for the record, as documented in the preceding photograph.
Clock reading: 7:23
